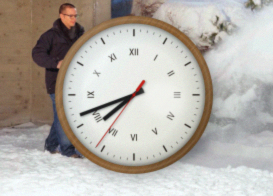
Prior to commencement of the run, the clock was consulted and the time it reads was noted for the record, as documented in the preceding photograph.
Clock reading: 7:41:36
